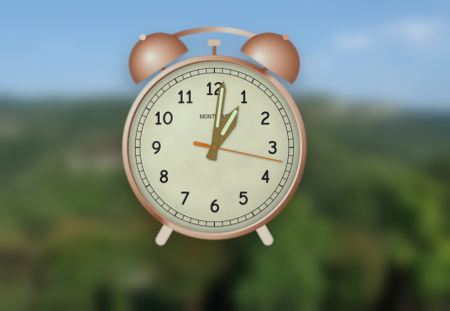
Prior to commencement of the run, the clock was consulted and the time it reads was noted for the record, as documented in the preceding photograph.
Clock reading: 1:01:17
